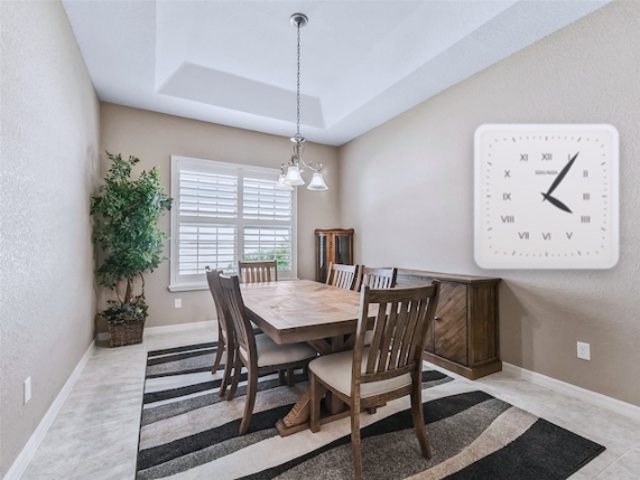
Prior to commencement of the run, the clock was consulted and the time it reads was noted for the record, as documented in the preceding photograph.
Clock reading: 4:06
